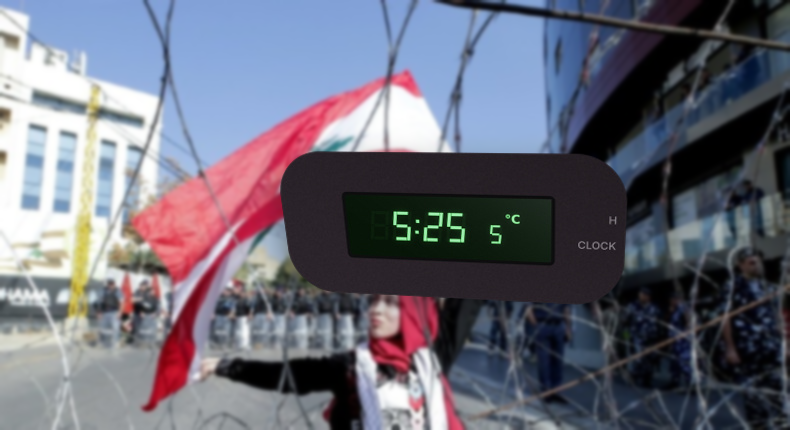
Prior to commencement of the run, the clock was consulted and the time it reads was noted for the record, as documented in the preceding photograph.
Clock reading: 5:25
